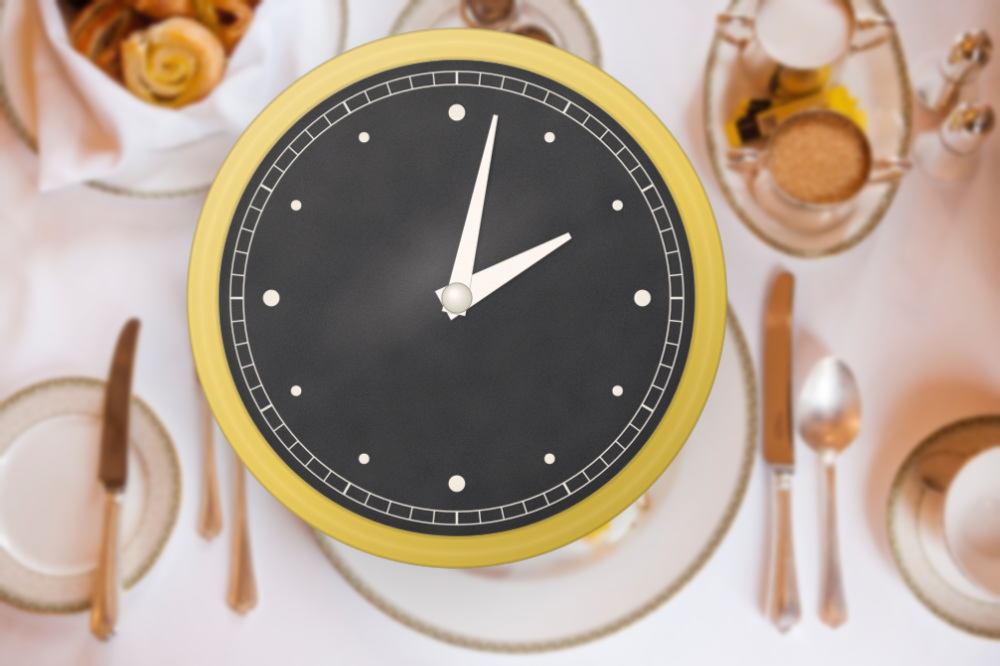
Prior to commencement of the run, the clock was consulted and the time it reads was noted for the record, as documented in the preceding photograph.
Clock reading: 2:02
